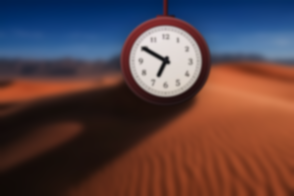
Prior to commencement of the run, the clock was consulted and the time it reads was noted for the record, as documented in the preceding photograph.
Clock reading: 6:50
